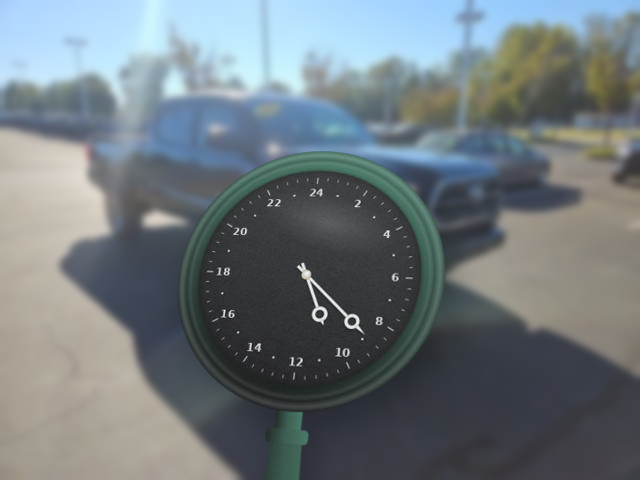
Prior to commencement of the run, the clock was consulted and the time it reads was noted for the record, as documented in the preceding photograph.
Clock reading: 10:22
